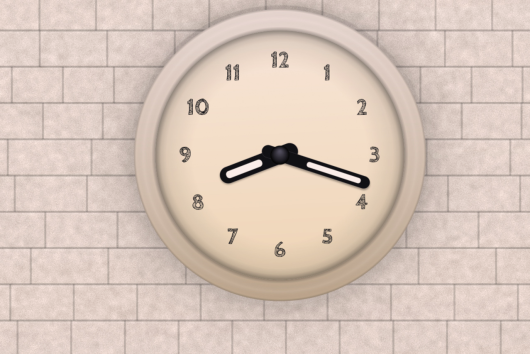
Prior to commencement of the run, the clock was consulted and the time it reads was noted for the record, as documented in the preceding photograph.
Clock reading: 8:18
